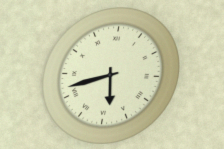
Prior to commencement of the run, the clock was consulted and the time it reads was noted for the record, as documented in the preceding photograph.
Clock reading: 5:42
